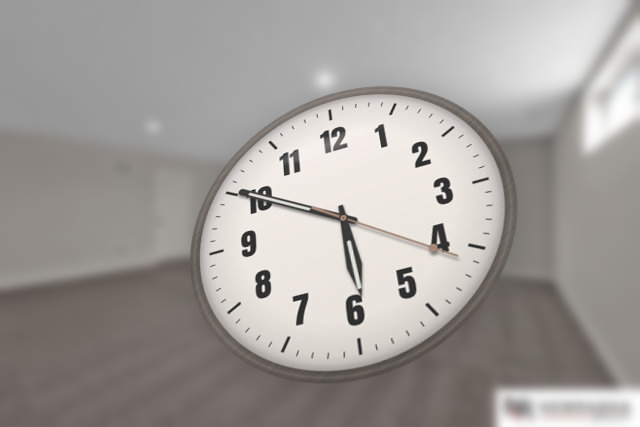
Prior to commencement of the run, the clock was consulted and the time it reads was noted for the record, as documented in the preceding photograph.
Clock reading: 5:50:21
